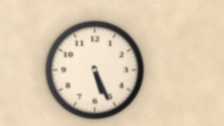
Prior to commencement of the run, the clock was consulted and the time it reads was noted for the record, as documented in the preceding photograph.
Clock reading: 5:26
